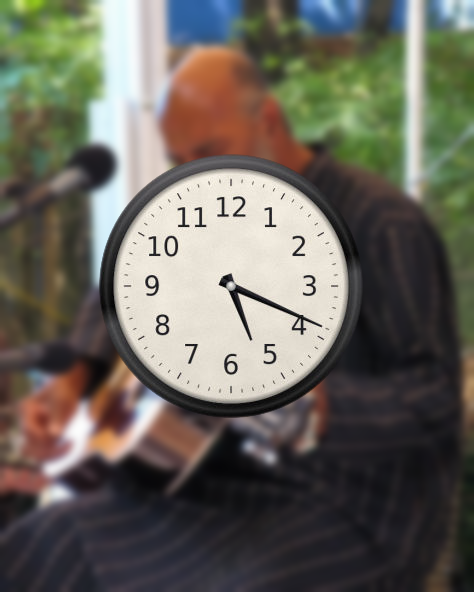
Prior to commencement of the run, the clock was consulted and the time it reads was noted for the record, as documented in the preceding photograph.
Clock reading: 5:19
